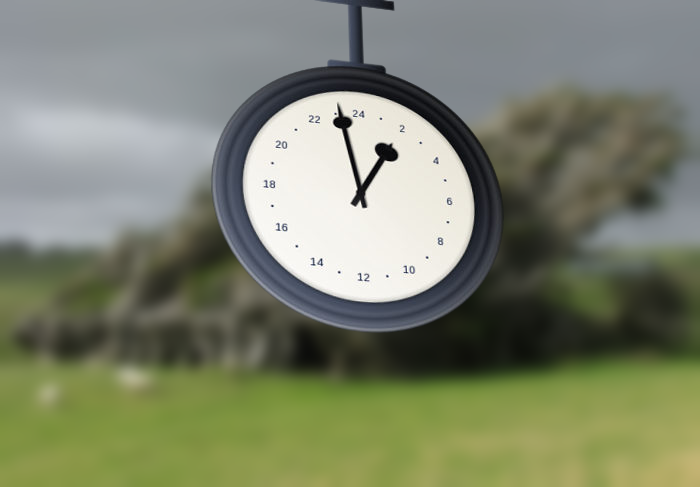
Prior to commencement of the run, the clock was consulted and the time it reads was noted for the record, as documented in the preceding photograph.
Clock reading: 1:58
